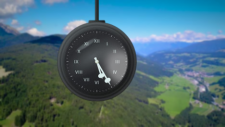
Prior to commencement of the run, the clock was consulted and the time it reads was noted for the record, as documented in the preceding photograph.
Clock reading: 5:25
